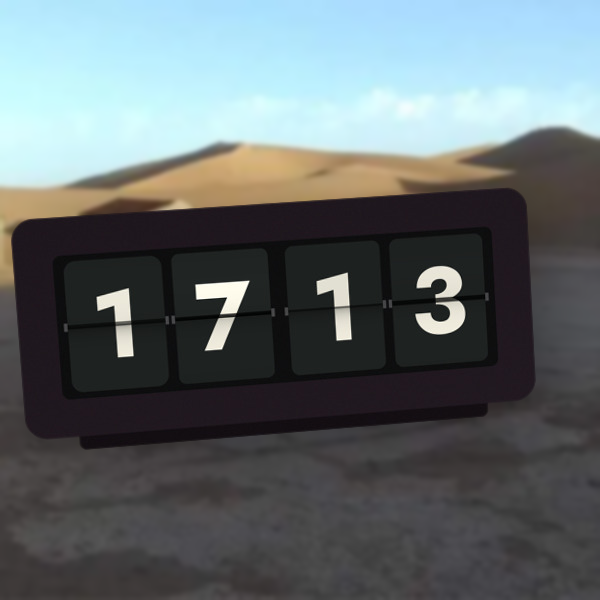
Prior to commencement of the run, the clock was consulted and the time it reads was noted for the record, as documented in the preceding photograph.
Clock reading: 17:13
